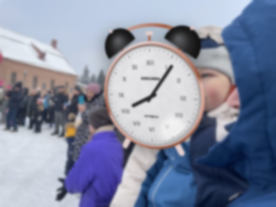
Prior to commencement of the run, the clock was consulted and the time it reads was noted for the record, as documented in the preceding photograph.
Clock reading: 8:06
